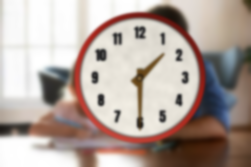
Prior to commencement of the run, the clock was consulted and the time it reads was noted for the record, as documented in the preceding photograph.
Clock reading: 1:30
